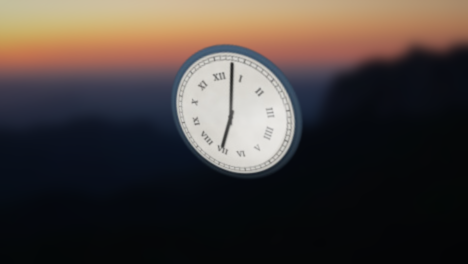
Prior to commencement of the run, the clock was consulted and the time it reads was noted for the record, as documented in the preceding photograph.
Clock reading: 7:03
